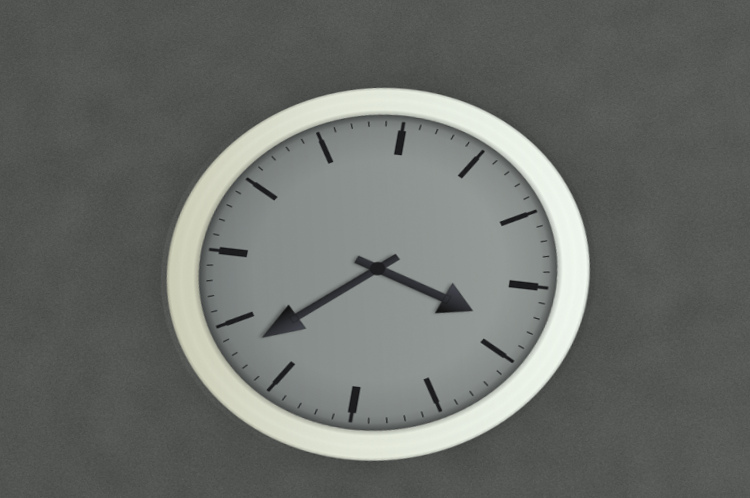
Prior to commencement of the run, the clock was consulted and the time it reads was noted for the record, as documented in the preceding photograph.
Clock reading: 3:38
